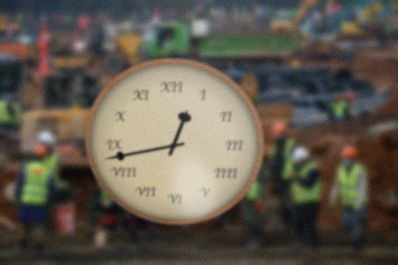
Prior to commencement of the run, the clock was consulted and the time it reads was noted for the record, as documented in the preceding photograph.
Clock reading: 12:43
